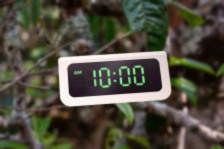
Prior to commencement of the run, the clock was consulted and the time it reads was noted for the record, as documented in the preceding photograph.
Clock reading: 10:00
